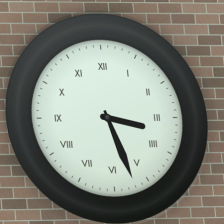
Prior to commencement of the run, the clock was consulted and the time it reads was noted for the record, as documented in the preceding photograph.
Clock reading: 3:27
